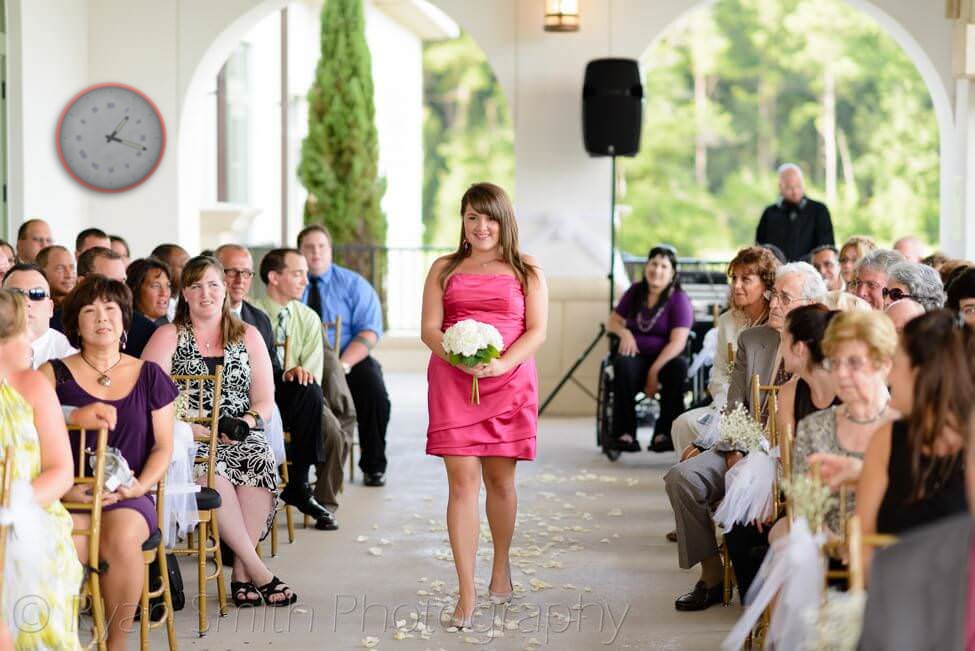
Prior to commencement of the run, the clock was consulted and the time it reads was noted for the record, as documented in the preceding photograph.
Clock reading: 1:18
